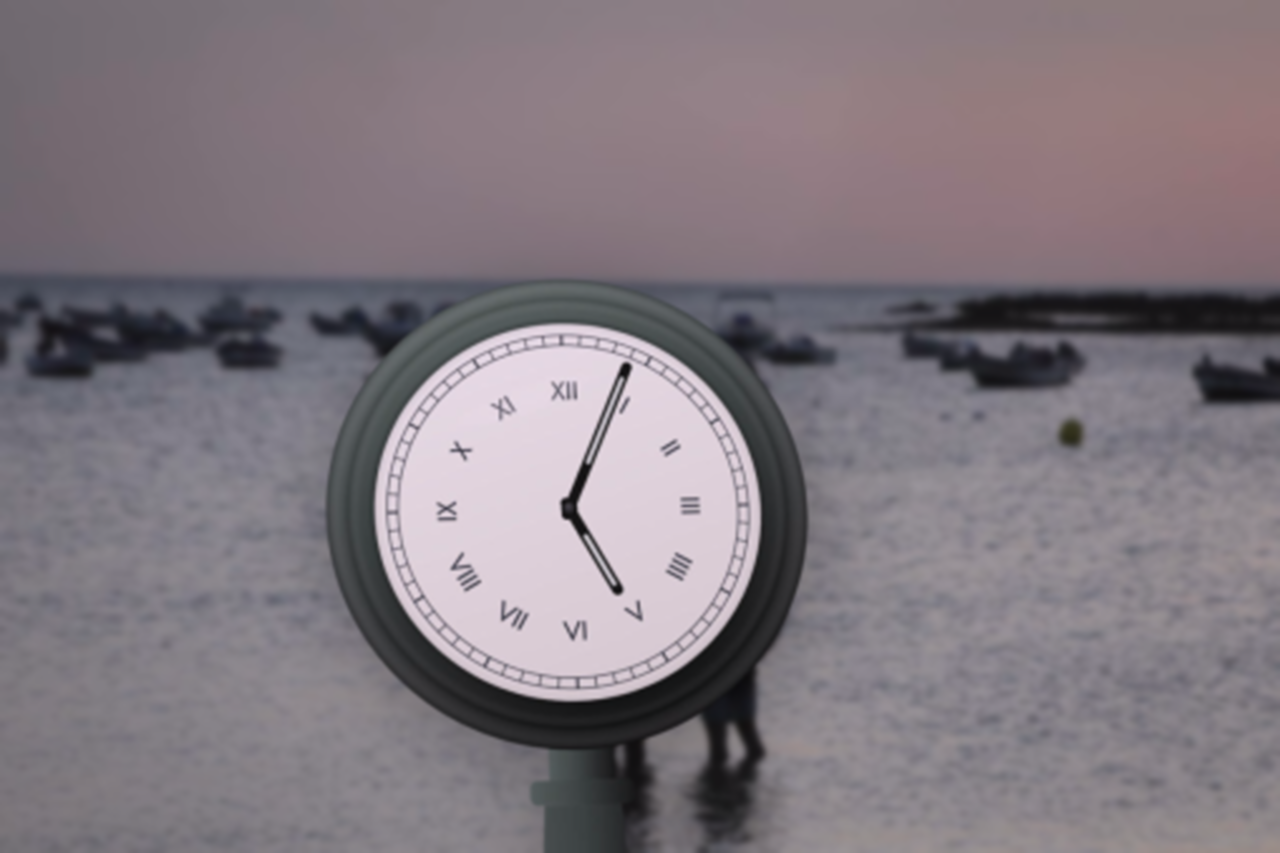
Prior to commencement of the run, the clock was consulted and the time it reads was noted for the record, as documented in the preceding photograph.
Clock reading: 5:04
